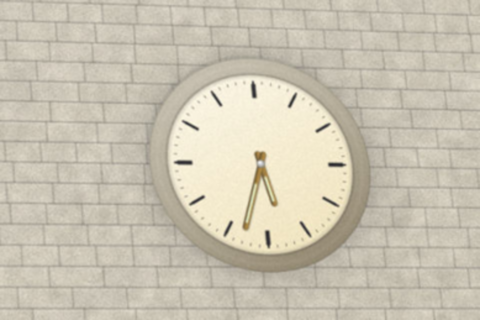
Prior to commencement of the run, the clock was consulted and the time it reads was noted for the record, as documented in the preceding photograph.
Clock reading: 5:33
